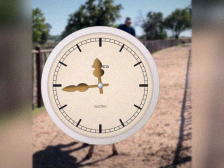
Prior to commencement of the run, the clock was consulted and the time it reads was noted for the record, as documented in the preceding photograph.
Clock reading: 11:44
